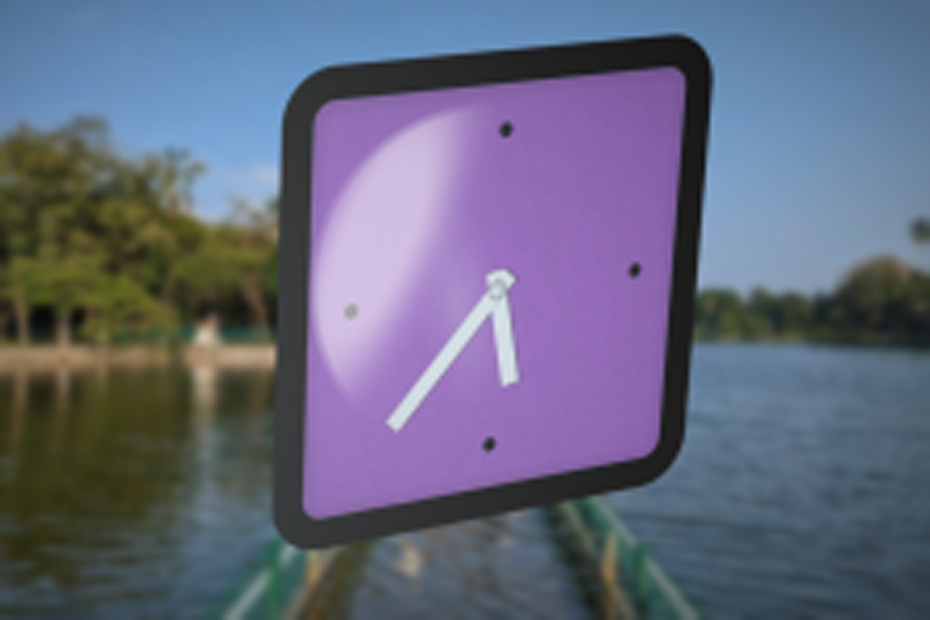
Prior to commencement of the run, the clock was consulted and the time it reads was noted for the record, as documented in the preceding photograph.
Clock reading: 5:37
